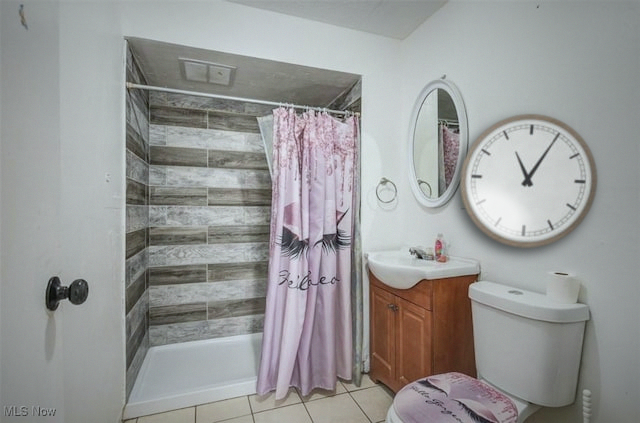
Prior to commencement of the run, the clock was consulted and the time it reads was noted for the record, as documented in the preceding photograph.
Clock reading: 11:05
